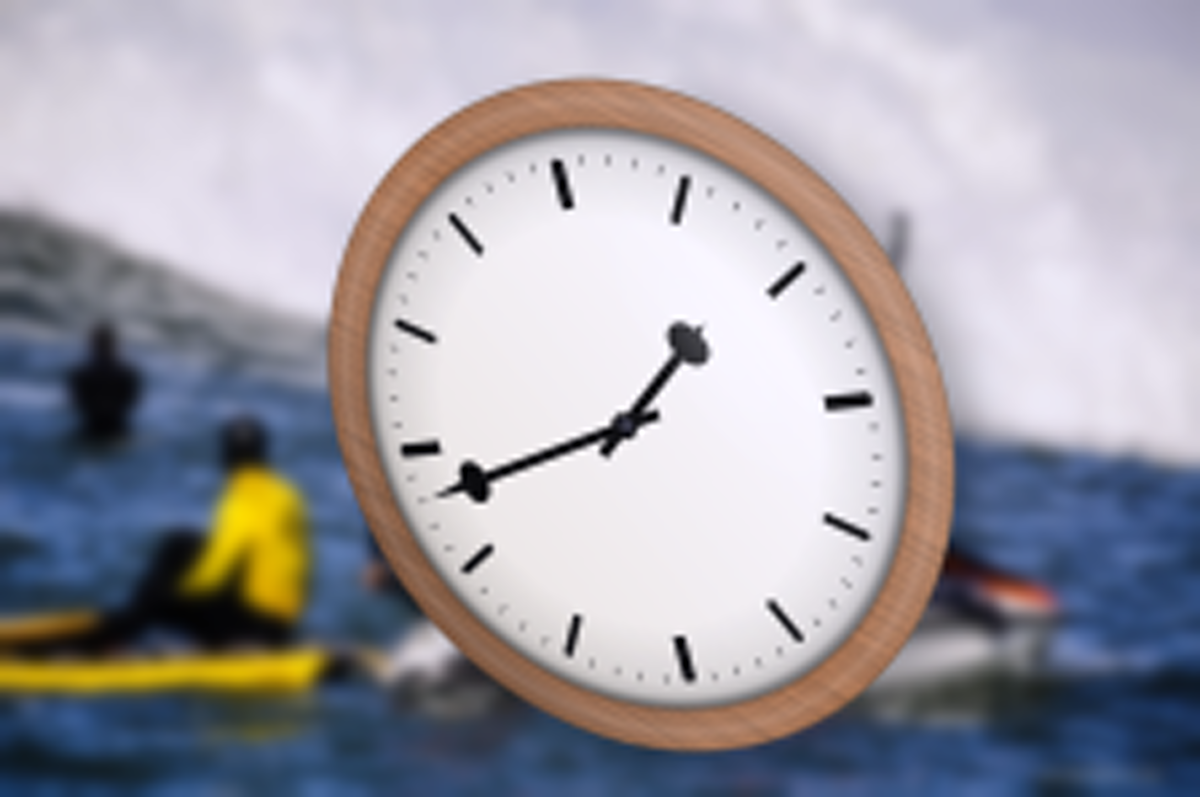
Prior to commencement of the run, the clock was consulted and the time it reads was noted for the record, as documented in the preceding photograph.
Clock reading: 1:43
